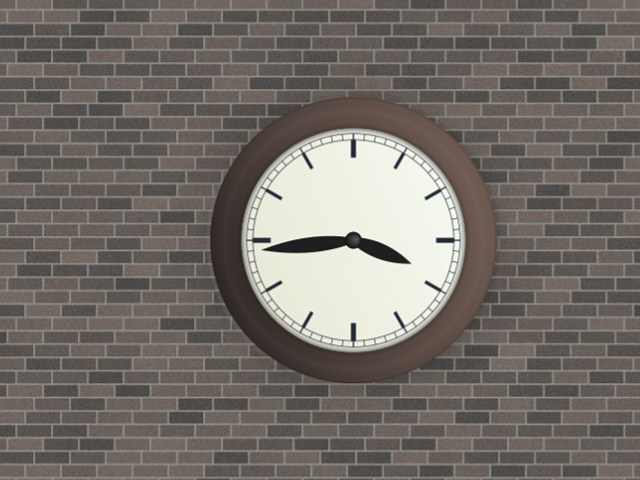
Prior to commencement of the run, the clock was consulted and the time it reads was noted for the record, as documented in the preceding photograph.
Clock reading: 3:44
